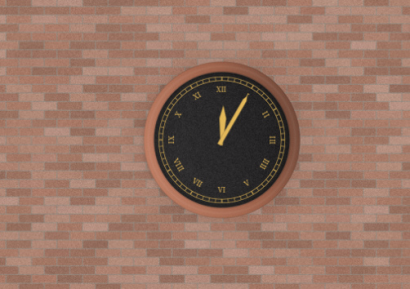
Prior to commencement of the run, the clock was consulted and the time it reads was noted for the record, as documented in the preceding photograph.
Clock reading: 12:05
